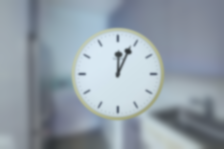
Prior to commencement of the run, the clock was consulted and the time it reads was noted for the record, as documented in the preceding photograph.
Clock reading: 12:04
